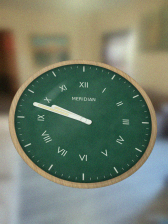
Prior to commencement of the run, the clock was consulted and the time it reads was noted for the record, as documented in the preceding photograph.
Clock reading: 9:48
